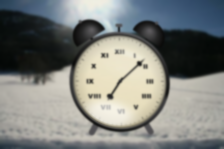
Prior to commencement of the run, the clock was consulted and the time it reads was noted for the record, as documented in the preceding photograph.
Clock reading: 7:08
